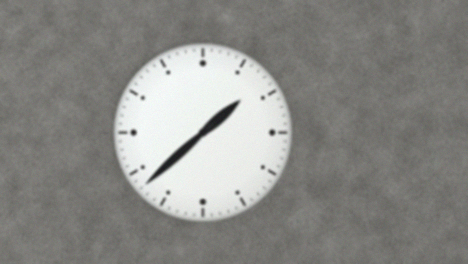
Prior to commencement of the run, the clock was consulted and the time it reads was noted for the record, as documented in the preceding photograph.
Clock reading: 1:38
